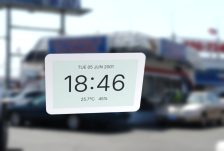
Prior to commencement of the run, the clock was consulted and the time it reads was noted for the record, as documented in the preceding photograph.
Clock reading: 18:46
